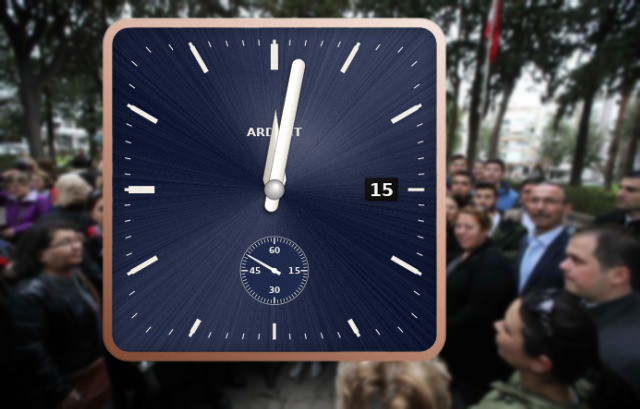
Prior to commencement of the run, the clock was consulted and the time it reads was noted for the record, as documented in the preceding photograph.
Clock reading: 12:01:50
